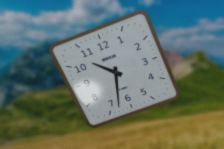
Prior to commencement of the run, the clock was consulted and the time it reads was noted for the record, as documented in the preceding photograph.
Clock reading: 10:33
